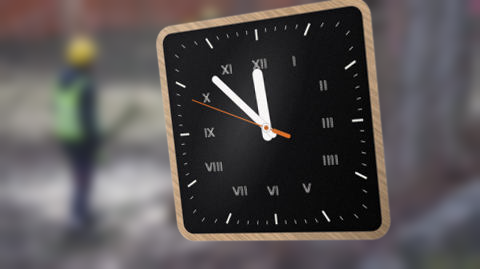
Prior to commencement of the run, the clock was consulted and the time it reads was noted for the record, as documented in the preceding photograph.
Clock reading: 11:52:49
